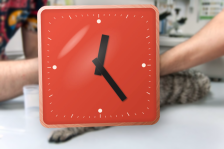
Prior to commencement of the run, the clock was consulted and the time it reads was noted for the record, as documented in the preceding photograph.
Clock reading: 12:24
